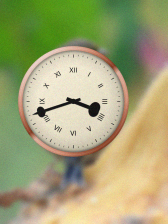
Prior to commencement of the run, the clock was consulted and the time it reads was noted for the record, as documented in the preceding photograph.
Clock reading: 3:42
